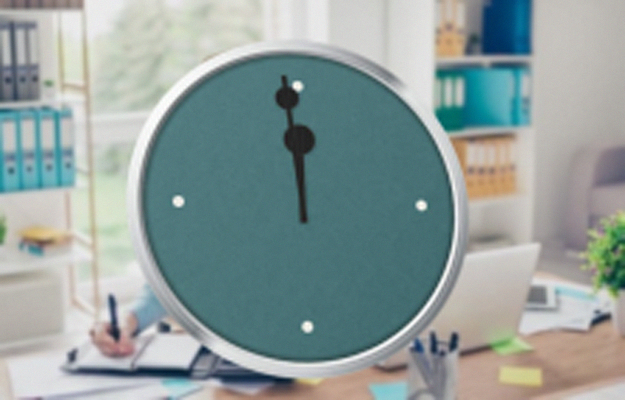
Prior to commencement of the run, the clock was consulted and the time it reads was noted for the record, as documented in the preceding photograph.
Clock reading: 11:59
